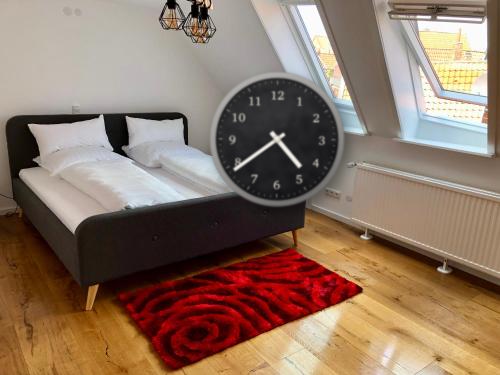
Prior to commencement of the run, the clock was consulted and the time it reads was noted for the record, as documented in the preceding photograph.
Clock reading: 4:39
